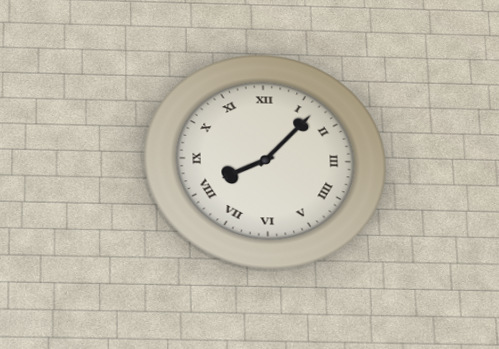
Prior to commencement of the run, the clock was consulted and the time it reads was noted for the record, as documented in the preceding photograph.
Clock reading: 8:07
